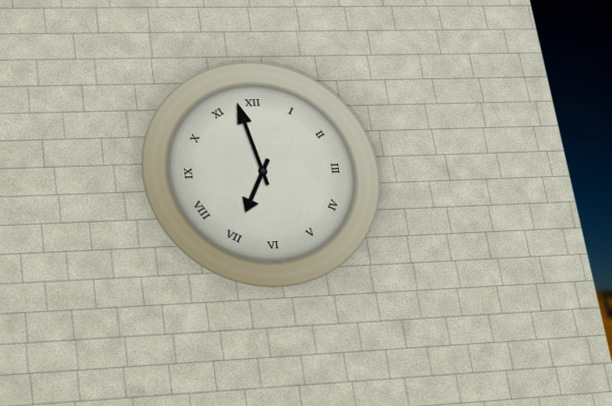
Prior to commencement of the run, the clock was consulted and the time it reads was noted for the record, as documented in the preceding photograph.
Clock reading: 6:58
